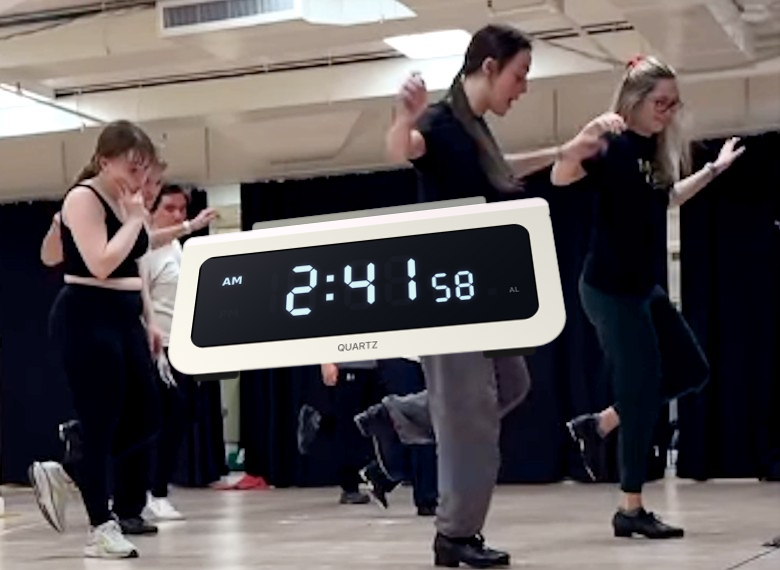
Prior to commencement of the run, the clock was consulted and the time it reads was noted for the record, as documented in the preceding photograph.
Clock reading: 2:41:58
